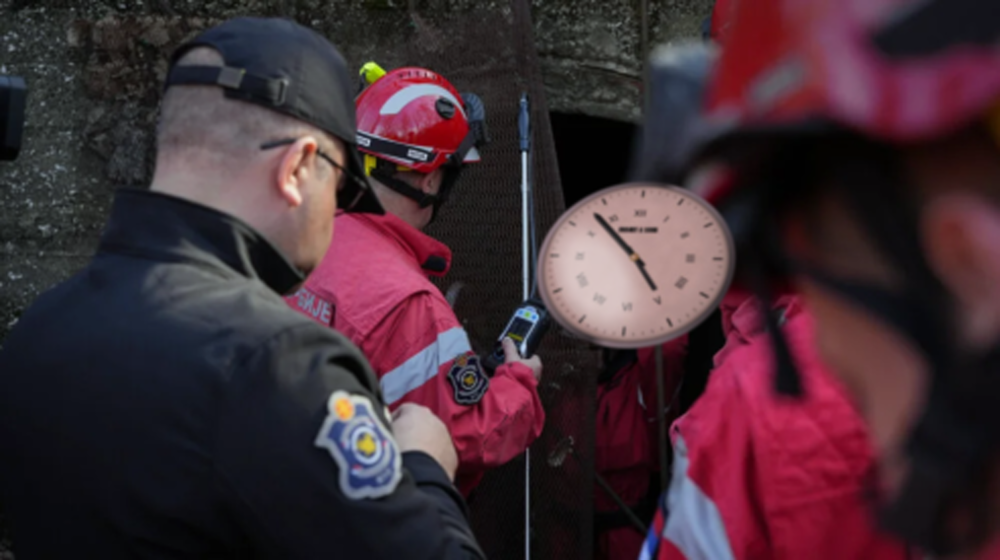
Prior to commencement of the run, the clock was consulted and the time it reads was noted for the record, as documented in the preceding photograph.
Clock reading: 4:53
